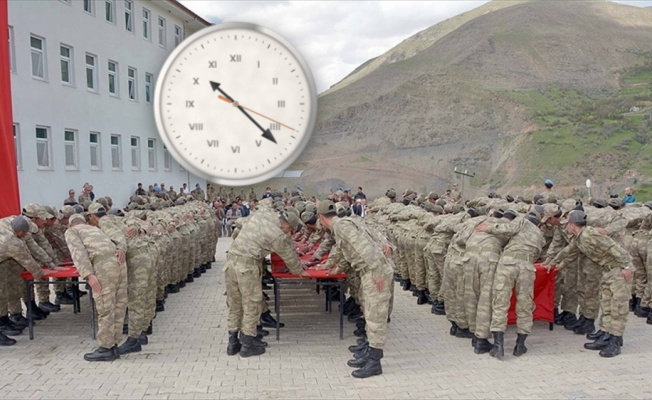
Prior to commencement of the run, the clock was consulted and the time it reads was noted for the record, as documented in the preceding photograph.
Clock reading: 10:22:19
